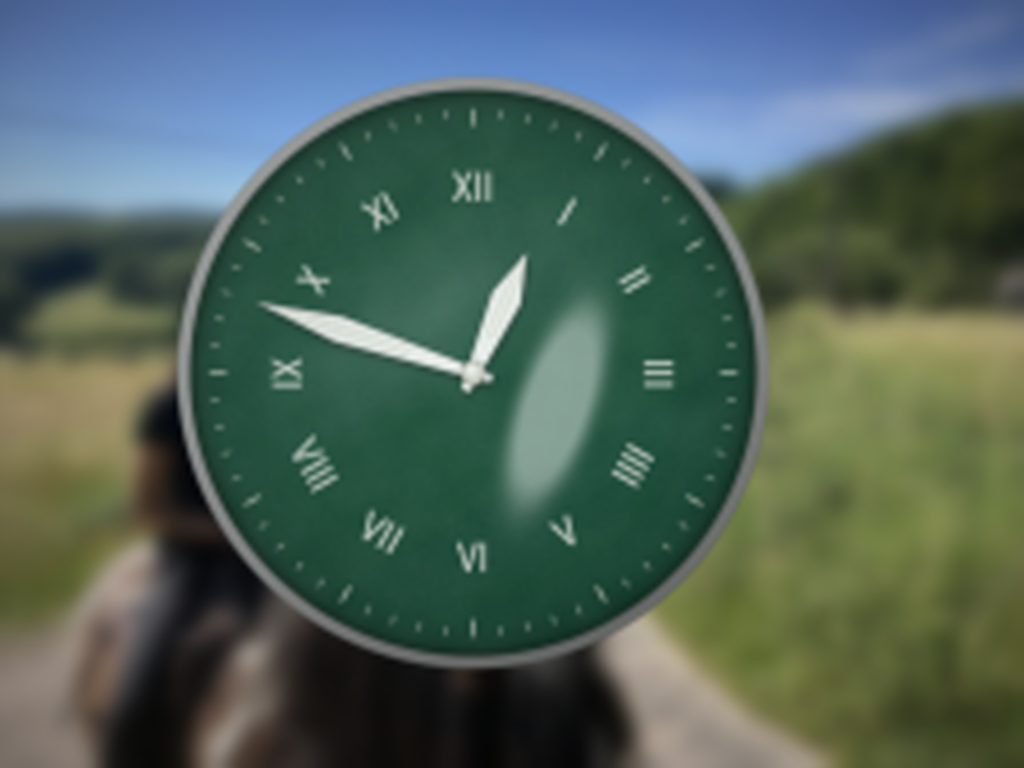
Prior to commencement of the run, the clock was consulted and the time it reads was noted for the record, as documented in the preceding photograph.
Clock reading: 12:48
